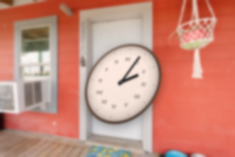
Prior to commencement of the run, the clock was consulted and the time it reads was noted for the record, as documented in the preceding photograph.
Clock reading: 2:04
